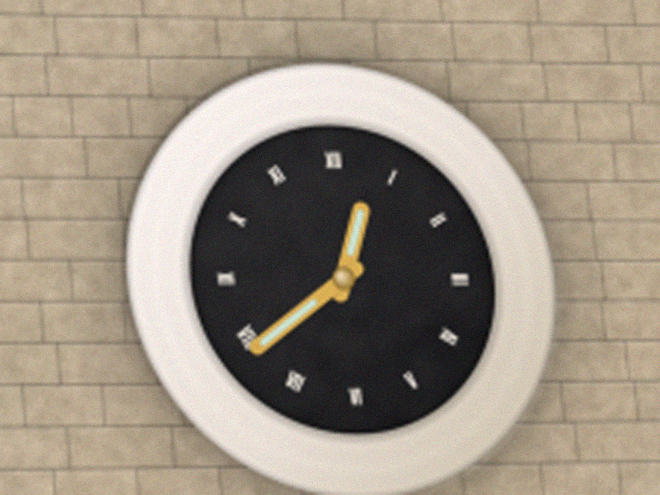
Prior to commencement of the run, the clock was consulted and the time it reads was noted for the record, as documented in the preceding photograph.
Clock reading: 12:39
